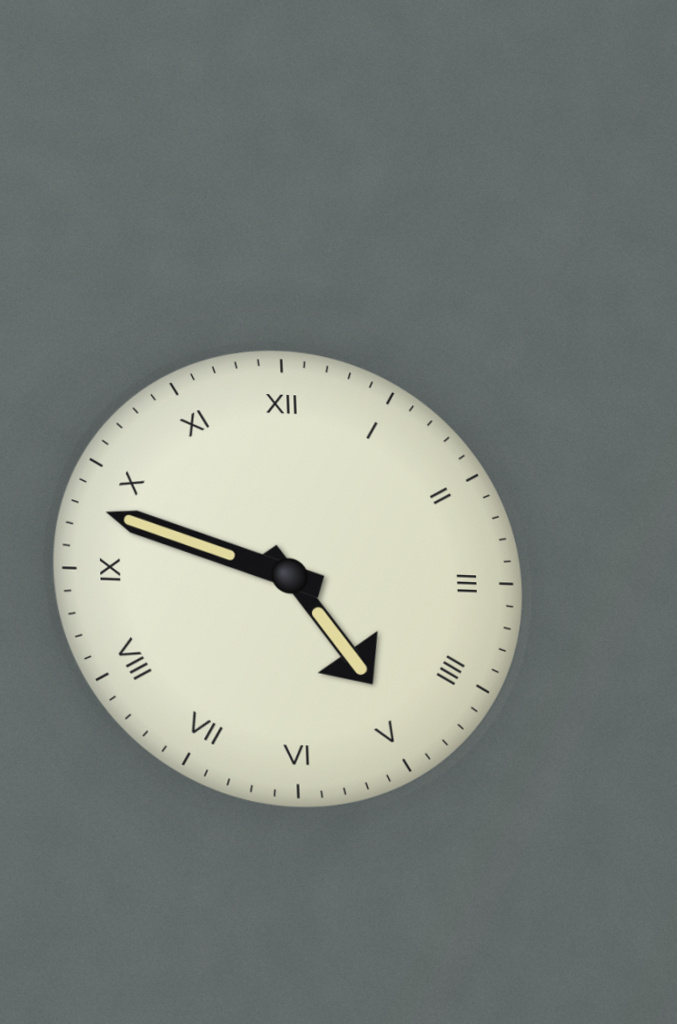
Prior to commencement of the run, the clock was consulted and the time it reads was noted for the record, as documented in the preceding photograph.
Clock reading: 4:48
